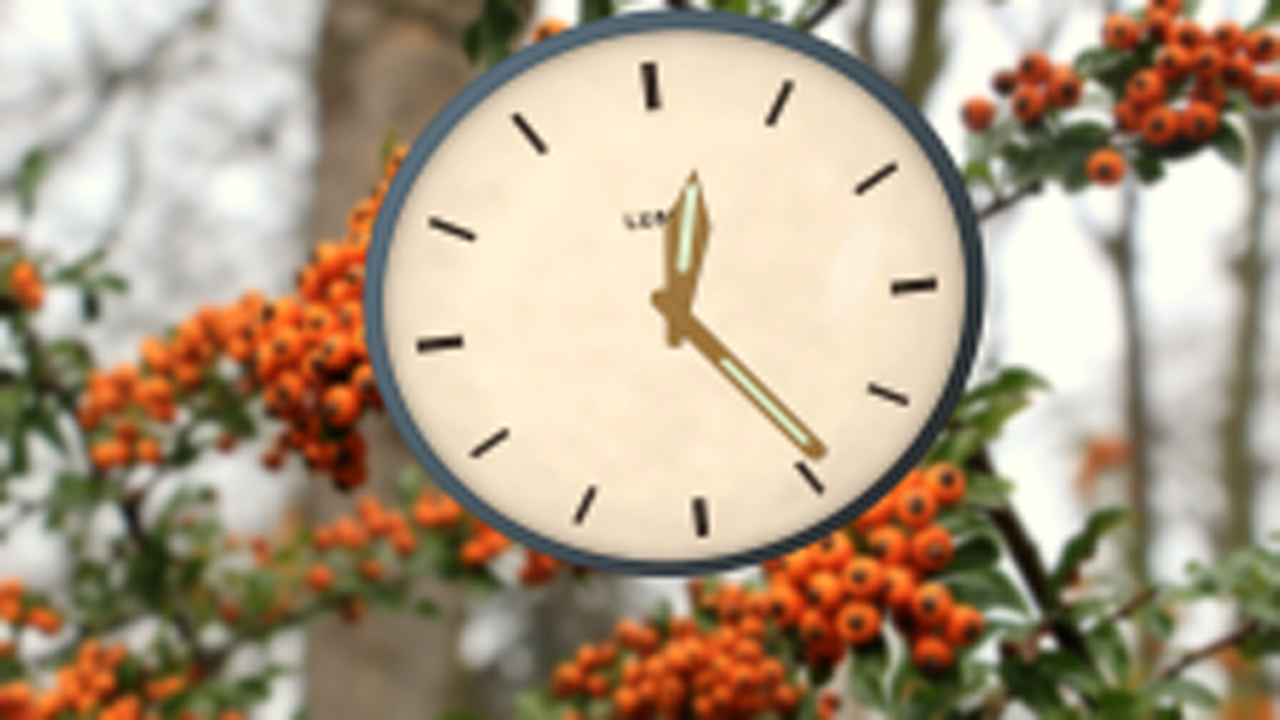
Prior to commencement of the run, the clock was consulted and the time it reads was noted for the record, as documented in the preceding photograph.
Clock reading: 12:24
